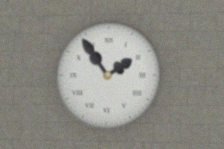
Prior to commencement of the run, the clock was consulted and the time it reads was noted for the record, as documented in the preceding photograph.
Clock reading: 1:54
